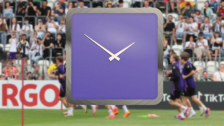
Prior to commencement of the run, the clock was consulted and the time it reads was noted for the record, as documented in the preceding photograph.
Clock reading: 1:51
